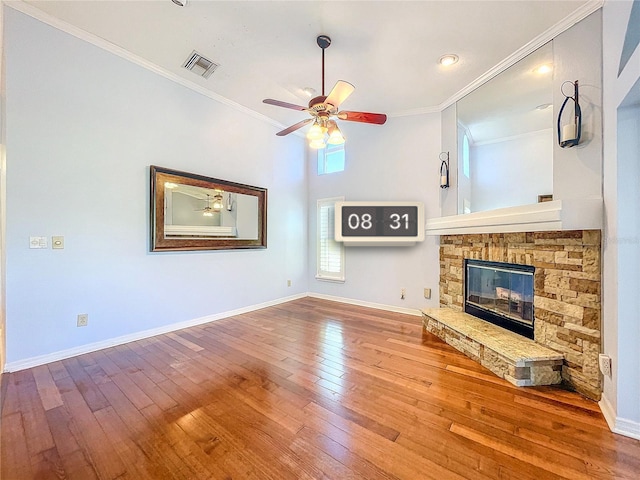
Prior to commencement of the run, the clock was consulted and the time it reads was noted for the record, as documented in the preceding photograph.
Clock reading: 8:31
